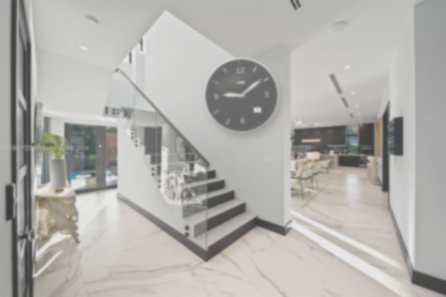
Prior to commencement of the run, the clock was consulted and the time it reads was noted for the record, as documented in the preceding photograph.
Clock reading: 9:09
